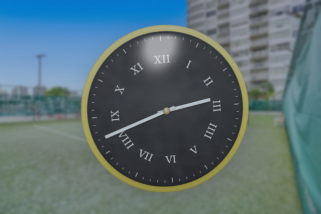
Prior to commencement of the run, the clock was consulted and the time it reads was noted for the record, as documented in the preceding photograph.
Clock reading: 2:42
